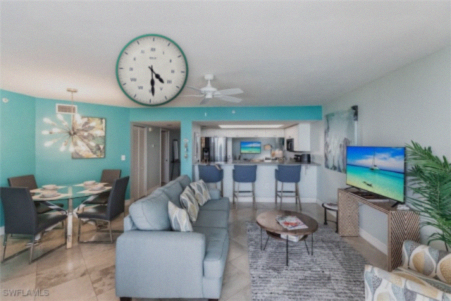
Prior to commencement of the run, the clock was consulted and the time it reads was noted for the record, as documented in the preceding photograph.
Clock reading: 4:29
